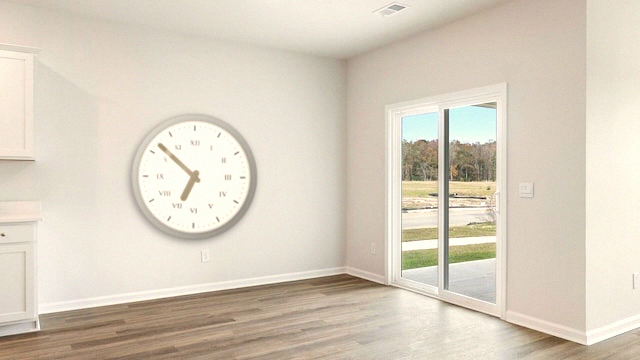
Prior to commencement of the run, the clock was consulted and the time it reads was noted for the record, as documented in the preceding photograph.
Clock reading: 6:52
